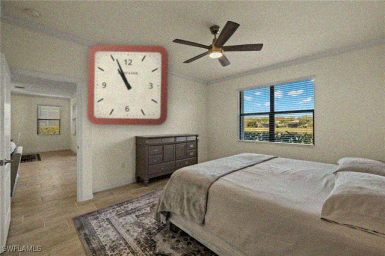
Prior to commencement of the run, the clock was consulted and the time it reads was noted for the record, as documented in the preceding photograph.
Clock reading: 10:56
